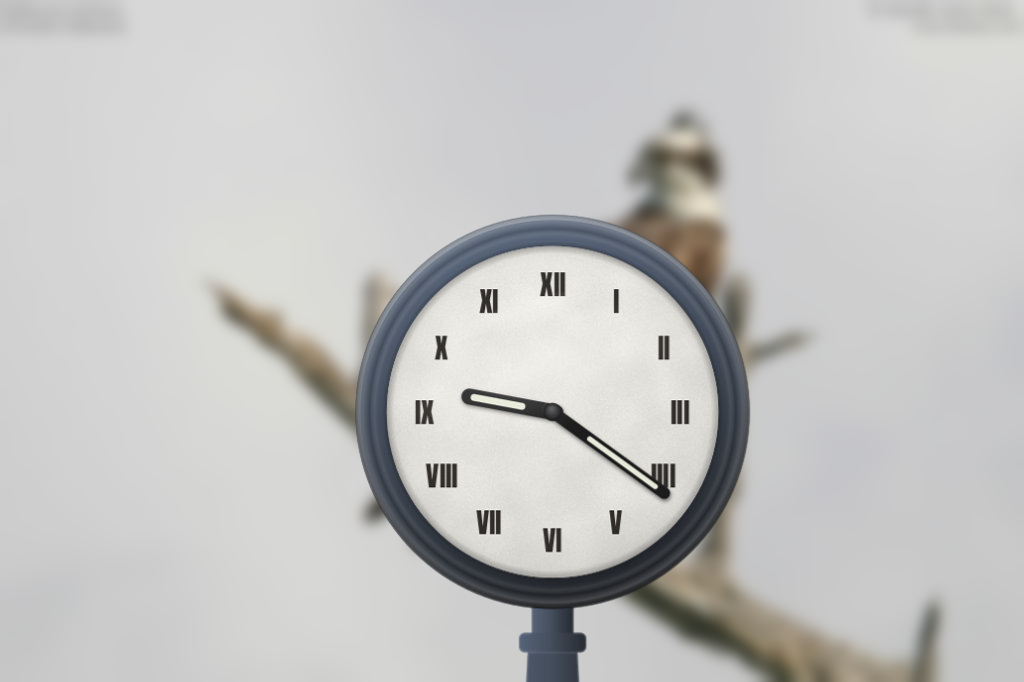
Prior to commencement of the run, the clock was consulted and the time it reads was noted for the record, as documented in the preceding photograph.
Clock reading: 9:21
